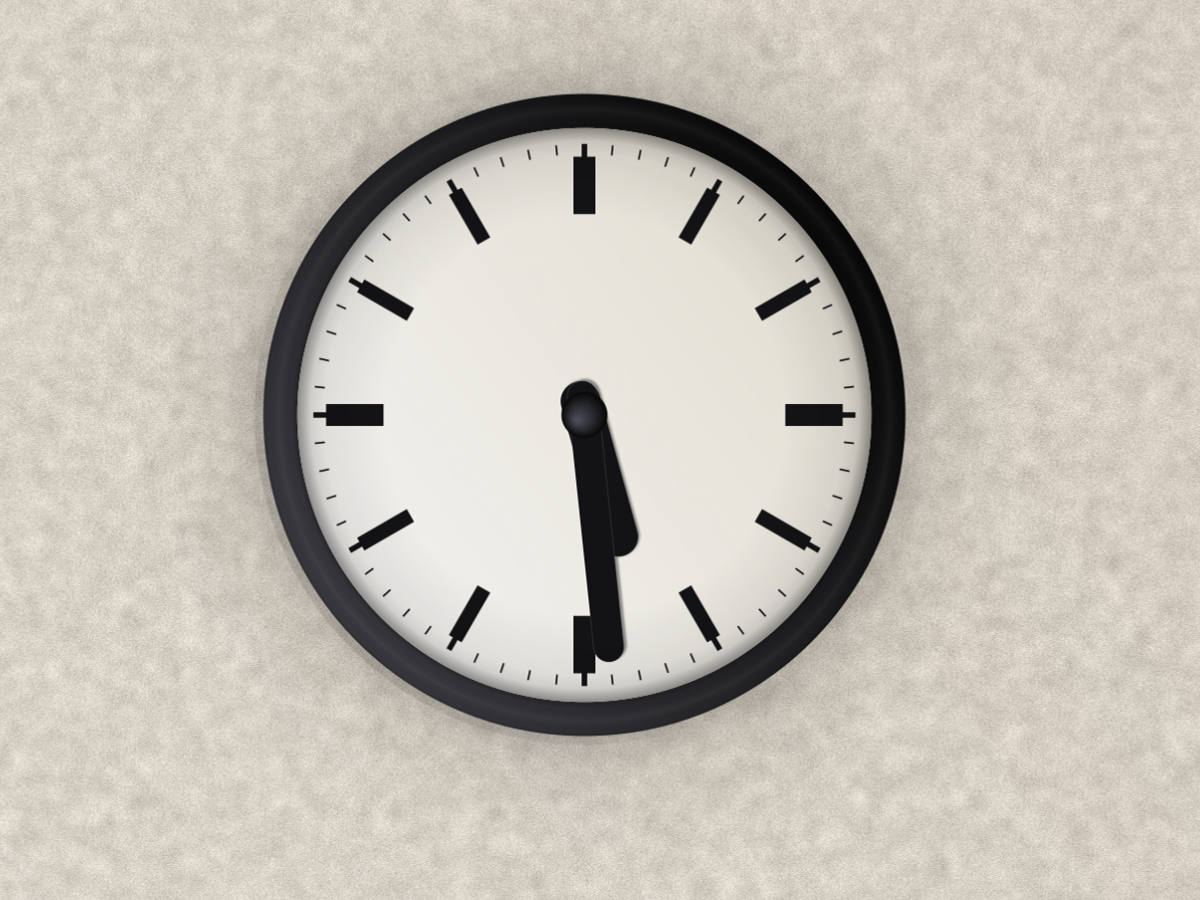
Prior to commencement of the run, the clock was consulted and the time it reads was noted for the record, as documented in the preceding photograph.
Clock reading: 5:29
